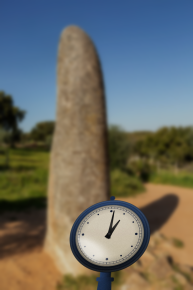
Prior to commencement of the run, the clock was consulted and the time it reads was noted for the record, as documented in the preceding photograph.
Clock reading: 1:01
